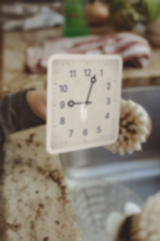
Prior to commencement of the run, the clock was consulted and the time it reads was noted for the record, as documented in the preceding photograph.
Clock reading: 9:03
